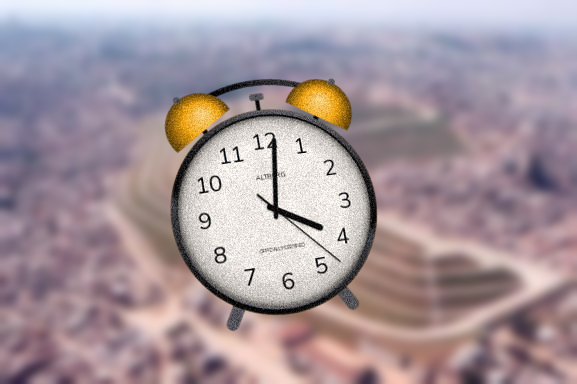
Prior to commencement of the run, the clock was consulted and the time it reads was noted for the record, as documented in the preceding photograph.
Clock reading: 4:01:23
